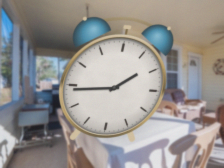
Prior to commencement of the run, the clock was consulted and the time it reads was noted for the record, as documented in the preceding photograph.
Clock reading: 1:44
